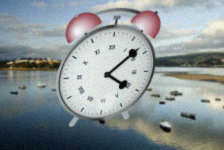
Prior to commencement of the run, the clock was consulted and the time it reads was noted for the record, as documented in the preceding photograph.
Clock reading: 4:08
